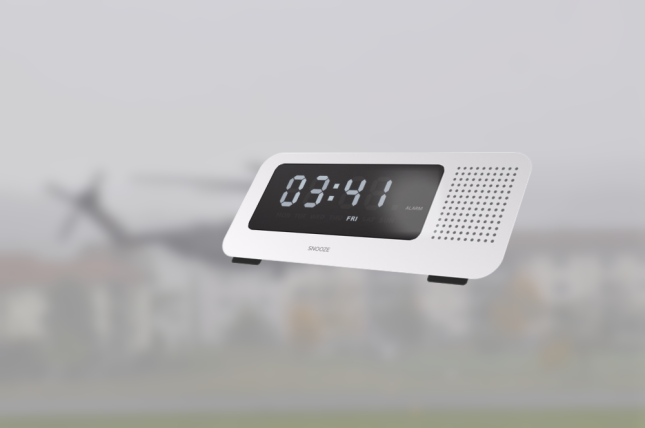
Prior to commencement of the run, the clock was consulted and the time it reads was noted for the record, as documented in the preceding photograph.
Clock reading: 3:41
